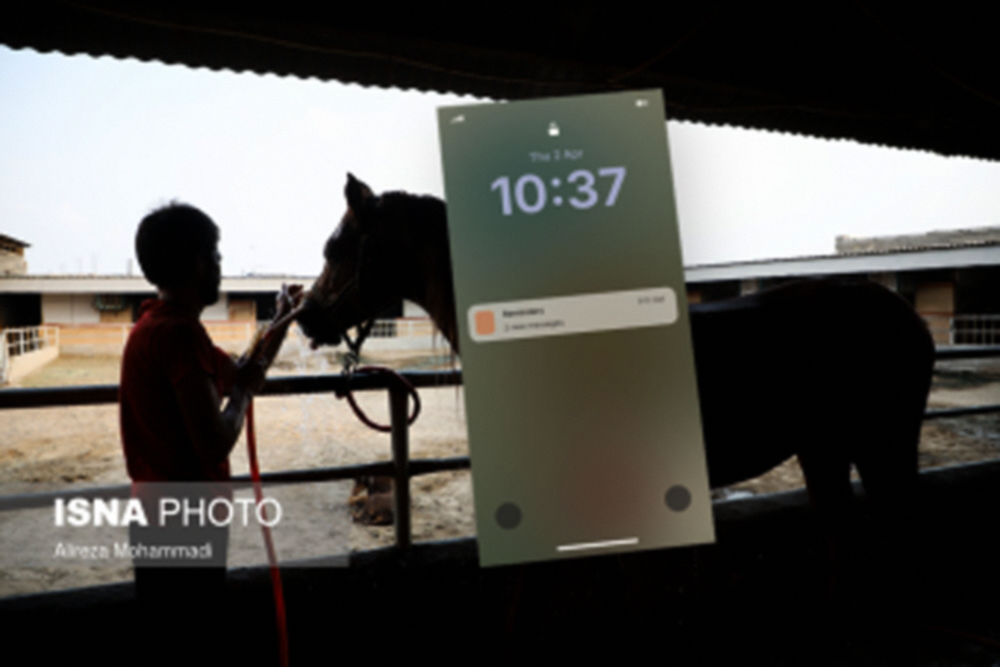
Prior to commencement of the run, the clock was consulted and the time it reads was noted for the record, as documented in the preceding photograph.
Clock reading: 10:37
